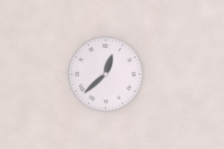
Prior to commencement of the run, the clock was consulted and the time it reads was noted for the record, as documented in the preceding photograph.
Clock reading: 12:38
